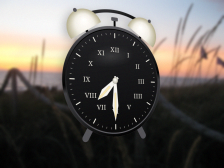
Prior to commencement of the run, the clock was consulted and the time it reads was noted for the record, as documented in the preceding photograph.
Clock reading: 7:30
